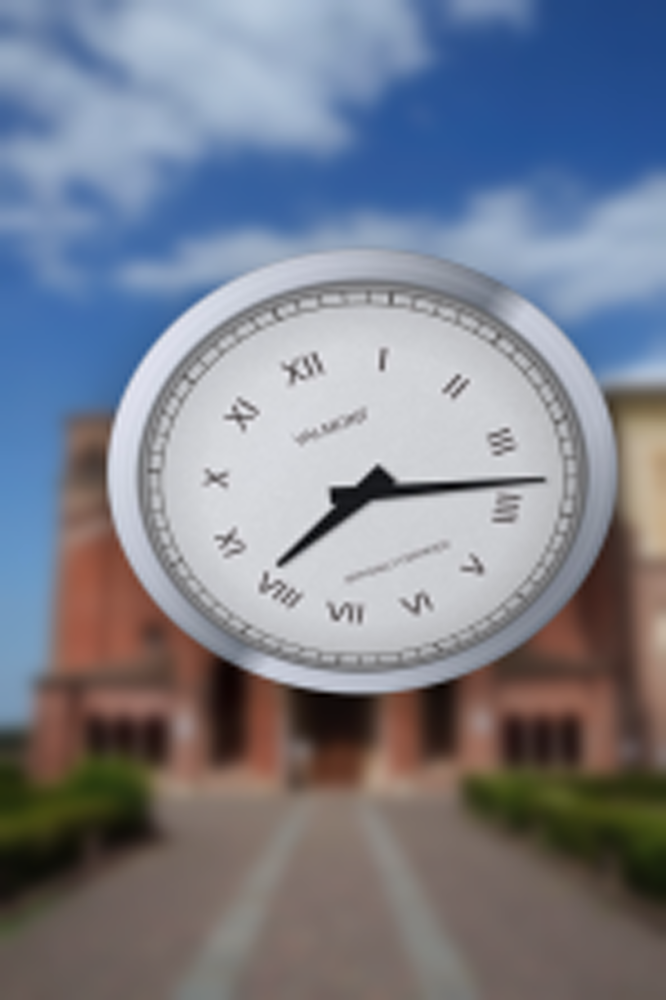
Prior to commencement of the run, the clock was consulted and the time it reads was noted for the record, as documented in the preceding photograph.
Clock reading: 8:18
